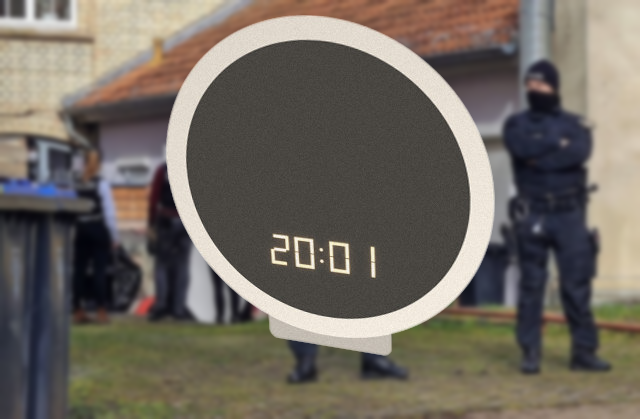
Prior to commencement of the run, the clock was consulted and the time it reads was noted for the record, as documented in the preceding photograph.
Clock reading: 20:01
